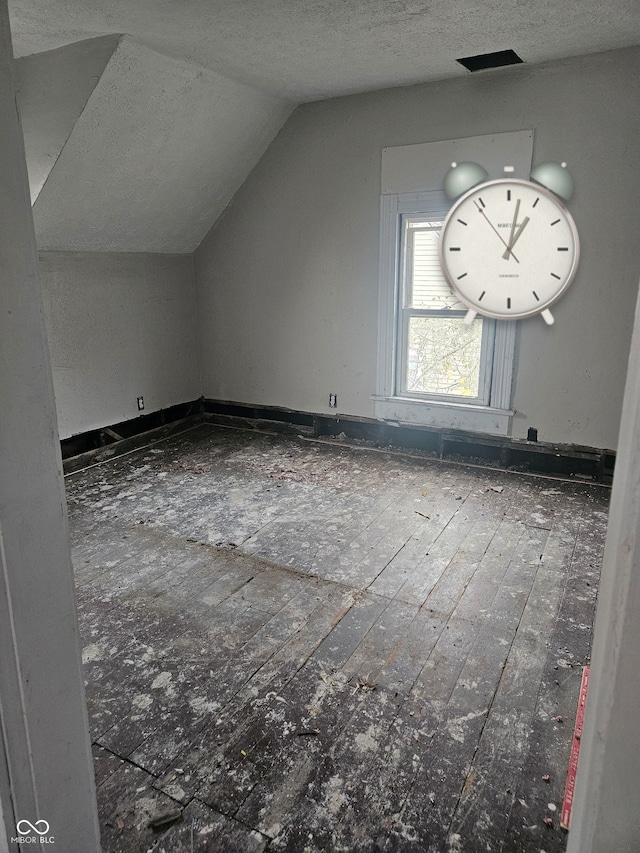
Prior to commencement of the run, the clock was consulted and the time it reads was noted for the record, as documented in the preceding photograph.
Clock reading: 1:01:54
